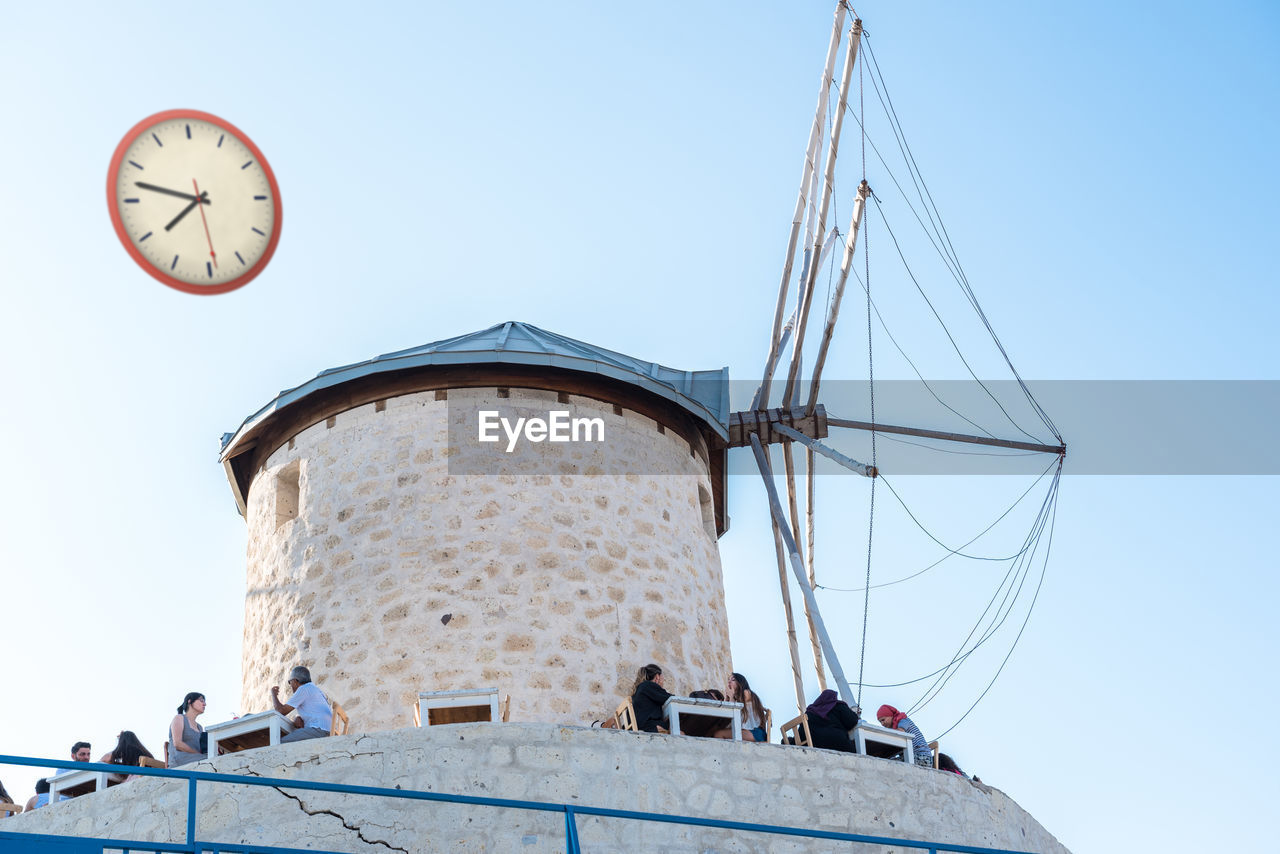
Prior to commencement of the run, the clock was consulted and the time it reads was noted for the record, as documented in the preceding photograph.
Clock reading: 7:47:29
